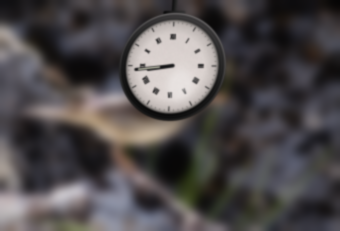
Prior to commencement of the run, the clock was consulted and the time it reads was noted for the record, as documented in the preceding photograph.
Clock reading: 8:44
